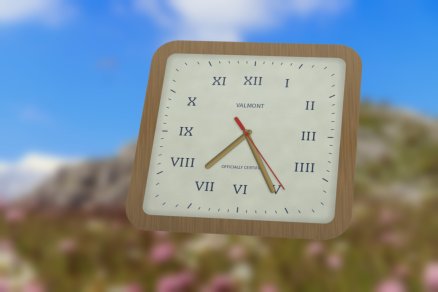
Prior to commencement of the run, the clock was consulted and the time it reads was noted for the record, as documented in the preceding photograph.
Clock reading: 7:25:24
